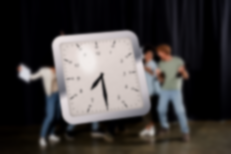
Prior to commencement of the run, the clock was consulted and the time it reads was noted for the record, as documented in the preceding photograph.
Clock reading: 7:30
